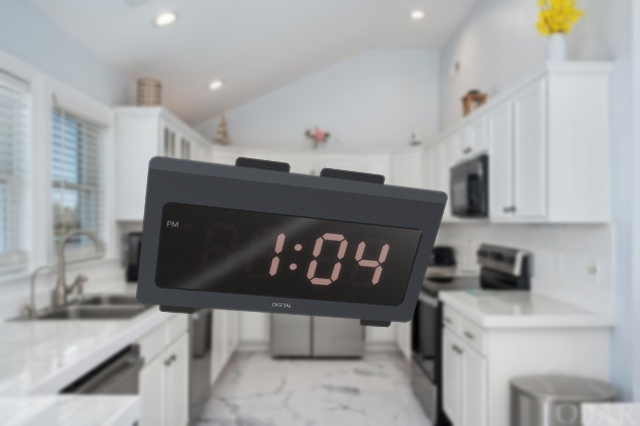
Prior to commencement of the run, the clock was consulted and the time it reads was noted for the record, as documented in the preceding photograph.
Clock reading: 1:04
